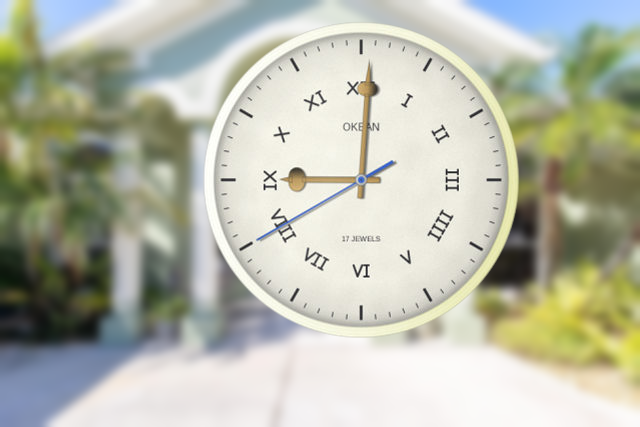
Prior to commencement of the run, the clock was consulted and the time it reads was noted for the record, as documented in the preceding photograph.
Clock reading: 9:00:40
